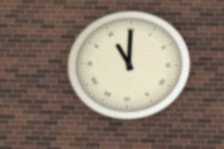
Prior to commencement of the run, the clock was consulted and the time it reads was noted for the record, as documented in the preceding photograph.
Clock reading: 11:00
